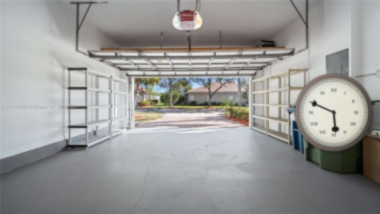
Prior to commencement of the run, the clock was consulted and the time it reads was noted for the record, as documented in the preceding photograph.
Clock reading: 5:49
